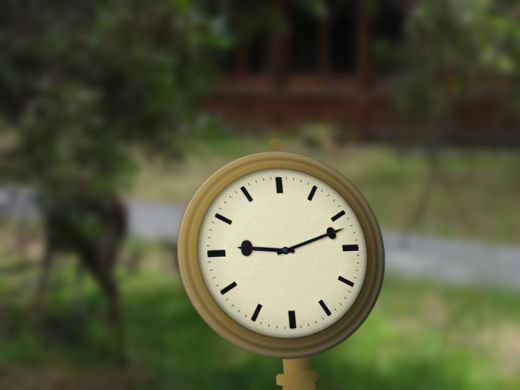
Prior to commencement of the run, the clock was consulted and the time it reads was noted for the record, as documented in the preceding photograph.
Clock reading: 9:12
